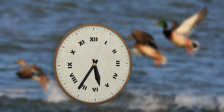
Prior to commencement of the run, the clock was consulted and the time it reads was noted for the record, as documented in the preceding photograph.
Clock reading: 5:36
